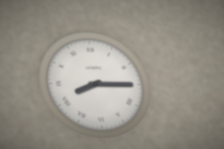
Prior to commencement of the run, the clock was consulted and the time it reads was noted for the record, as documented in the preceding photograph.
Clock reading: 8:15
